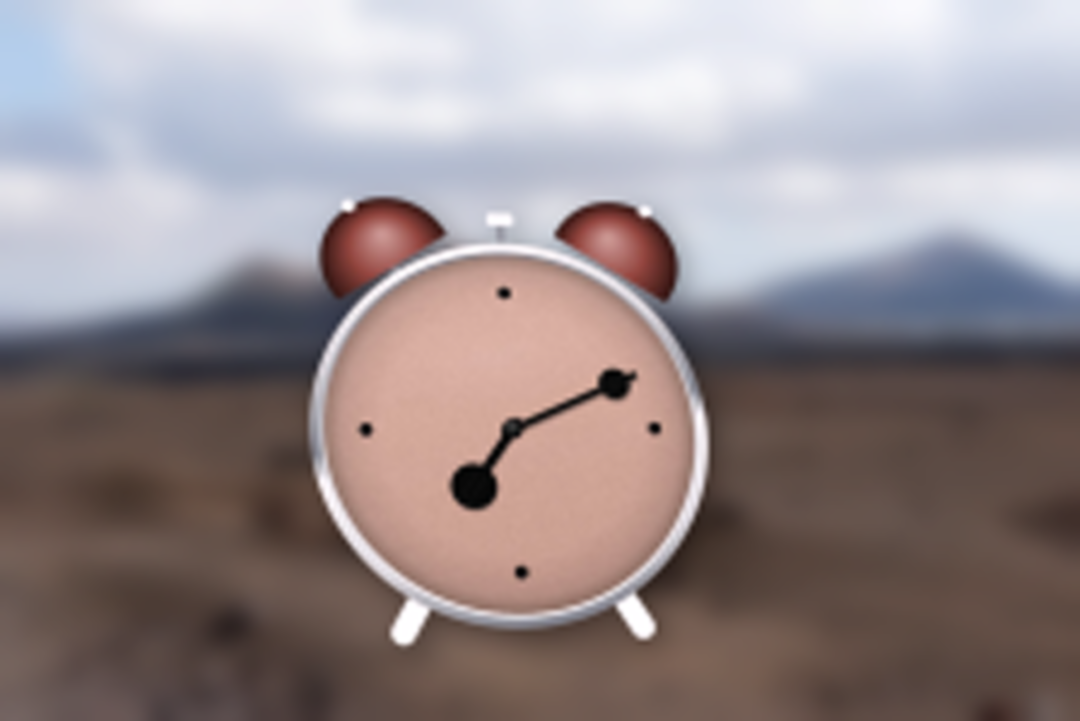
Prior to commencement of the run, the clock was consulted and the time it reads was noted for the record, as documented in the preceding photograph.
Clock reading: 7:11
